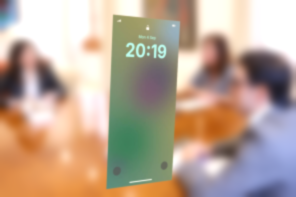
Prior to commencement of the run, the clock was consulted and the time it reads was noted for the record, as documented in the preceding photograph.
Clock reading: 20:19
